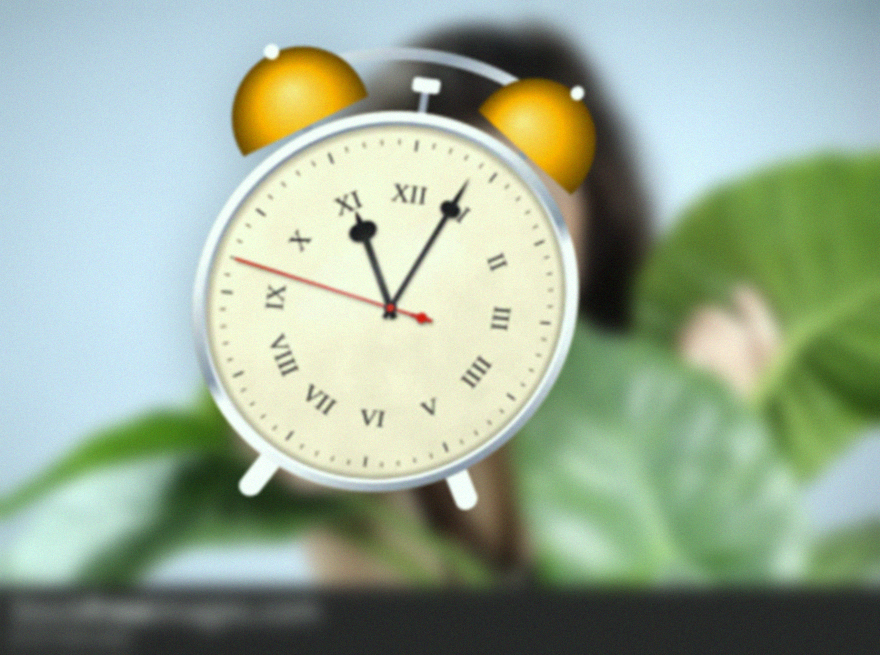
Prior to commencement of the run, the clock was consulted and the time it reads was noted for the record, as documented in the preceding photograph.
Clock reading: 11:03:47
